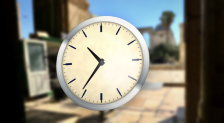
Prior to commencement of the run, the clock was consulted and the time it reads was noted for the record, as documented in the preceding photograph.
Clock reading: 10:36
